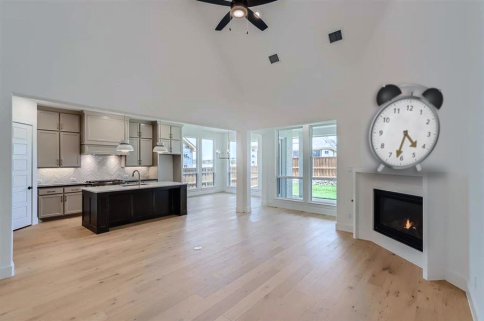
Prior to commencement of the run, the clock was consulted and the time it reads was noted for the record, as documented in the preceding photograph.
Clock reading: 4:32
